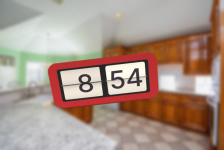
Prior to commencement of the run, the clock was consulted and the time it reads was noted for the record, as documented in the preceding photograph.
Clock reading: 8:54
